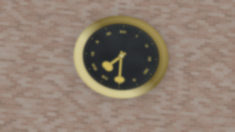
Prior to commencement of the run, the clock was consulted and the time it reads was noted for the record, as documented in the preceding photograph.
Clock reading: 7:30
